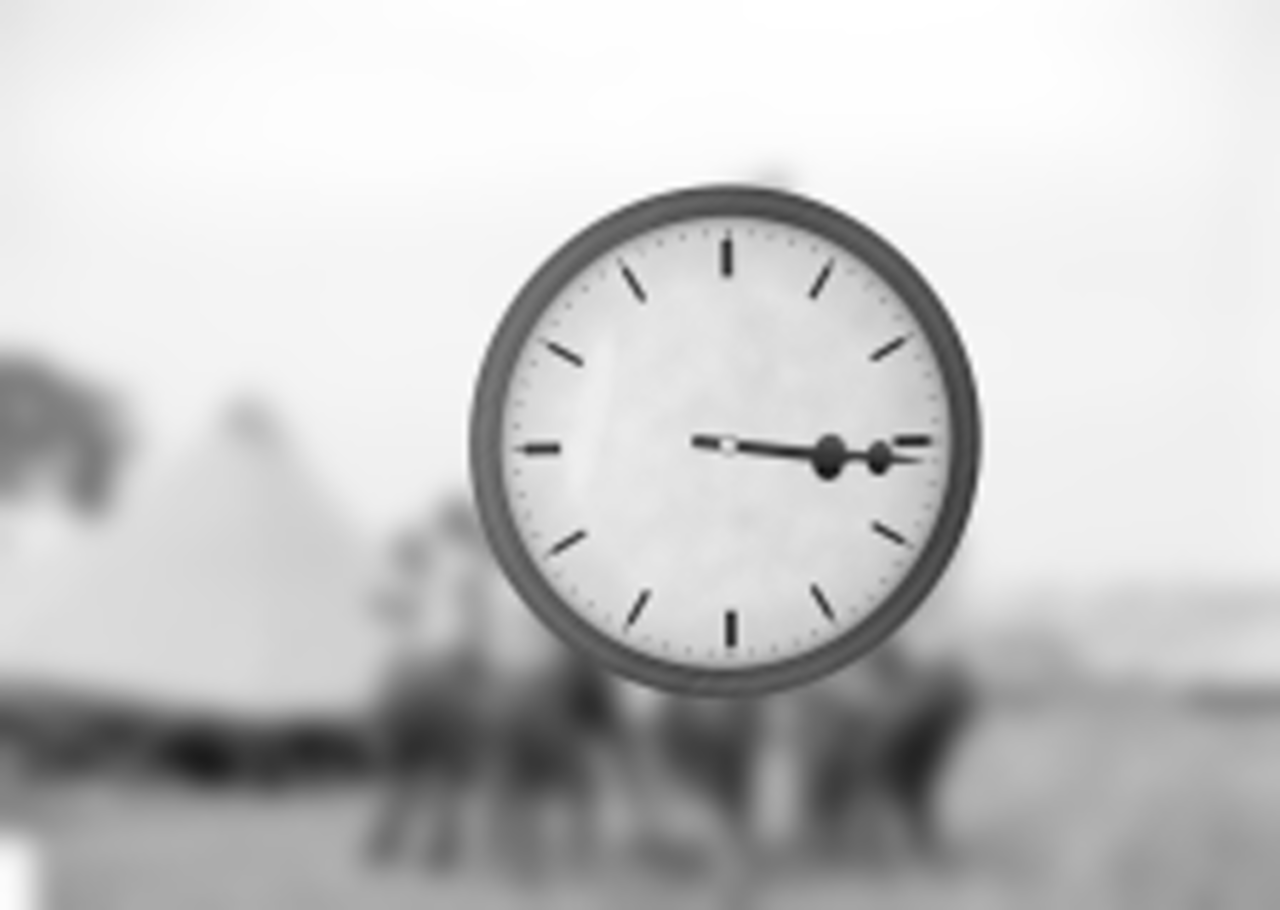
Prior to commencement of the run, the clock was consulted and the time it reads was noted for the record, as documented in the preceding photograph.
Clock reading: 3:16
